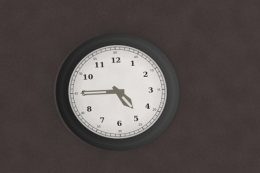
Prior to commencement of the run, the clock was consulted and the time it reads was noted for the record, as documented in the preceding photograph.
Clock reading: 4:45
